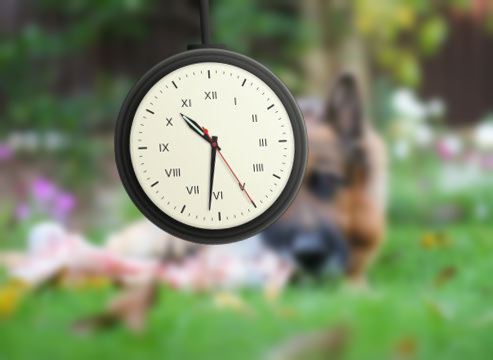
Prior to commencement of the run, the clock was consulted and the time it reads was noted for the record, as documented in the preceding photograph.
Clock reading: 10:31:25
